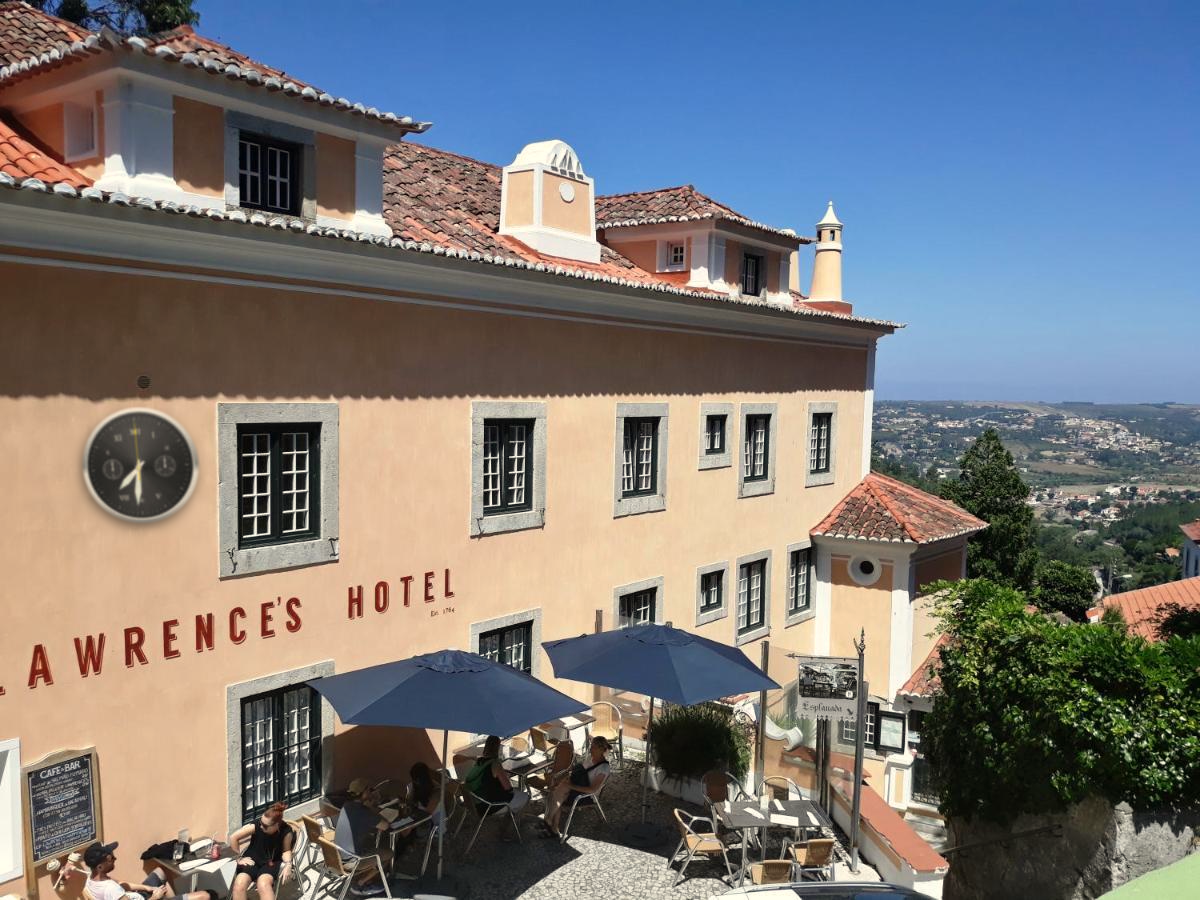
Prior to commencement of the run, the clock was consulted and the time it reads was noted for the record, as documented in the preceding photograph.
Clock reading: 7:31
